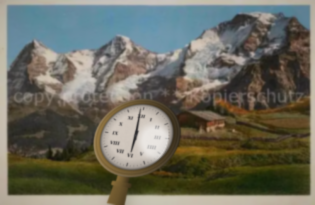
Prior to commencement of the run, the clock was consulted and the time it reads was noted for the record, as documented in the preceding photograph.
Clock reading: 5:59
